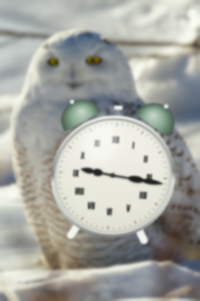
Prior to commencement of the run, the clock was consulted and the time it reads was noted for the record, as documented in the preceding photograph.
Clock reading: 9:16
